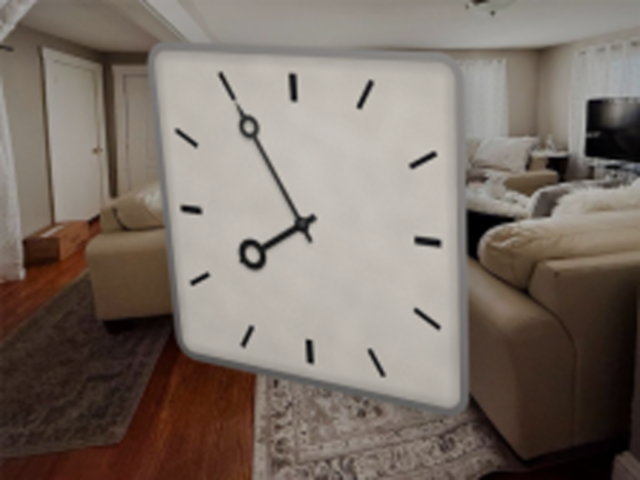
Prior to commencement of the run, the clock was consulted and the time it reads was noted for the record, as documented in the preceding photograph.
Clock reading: 7:55
